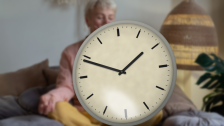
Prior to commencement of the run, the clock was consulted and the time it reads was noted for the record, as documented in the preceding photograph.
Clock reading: 1:49
